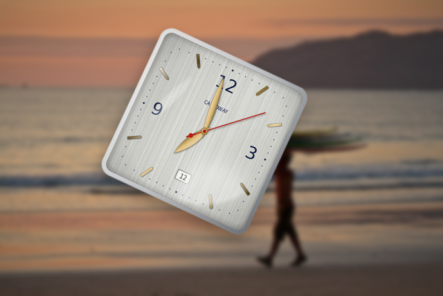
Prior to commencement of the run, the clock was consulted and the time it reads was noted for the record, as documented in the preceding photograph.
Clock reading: 6:59:08
